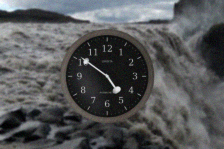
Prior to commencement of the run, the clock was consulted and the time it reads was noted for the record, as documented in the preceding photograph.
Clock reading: 4:51
